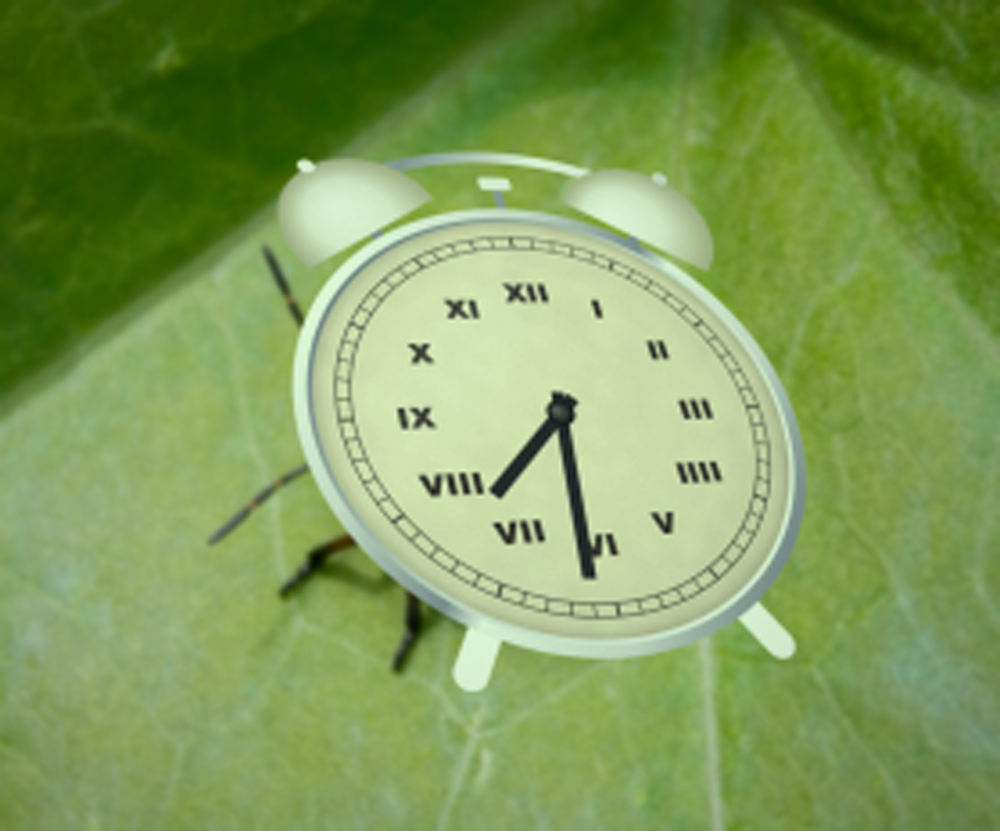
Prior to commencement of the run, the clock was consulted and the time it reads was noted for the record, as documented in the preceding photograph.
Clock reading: 7:31
